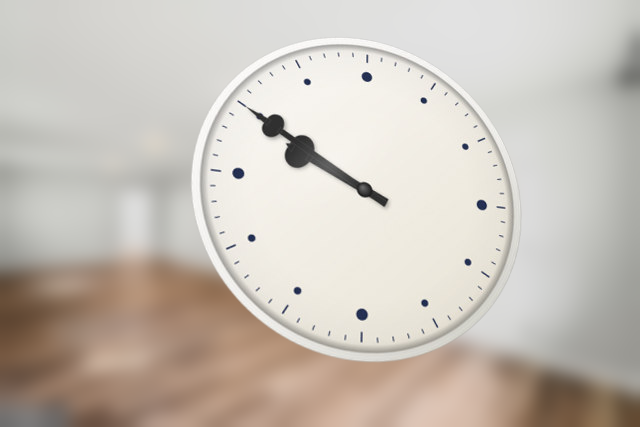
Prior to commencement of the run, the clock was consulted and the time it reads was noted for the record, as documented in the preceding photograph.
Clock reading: 9:50
